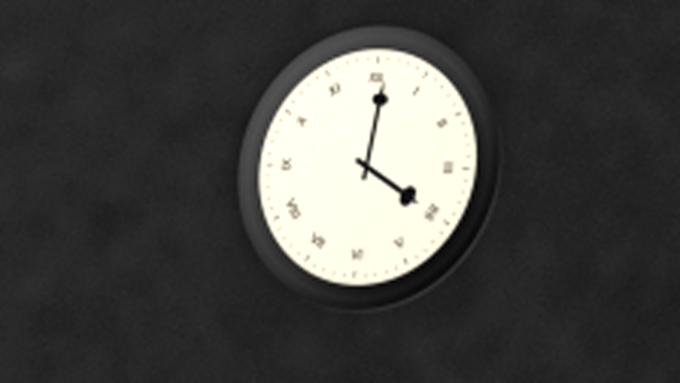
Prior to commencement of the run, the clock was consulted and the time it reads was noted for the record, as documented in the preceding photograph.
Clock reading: 4:01
